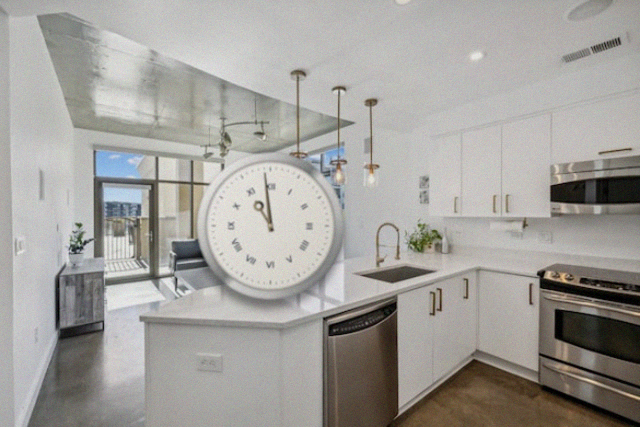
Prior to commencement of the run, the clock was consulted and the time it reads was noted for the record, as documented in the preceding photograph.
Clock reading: 10:59
